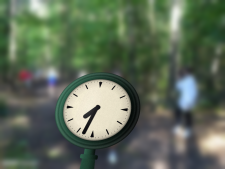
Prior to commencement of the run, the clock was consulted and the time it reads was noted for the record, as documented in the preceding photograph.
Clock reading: 7:33
